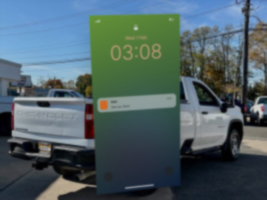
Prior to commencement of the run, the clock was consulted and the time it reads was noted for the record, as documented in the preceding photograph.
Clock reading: 3:08
